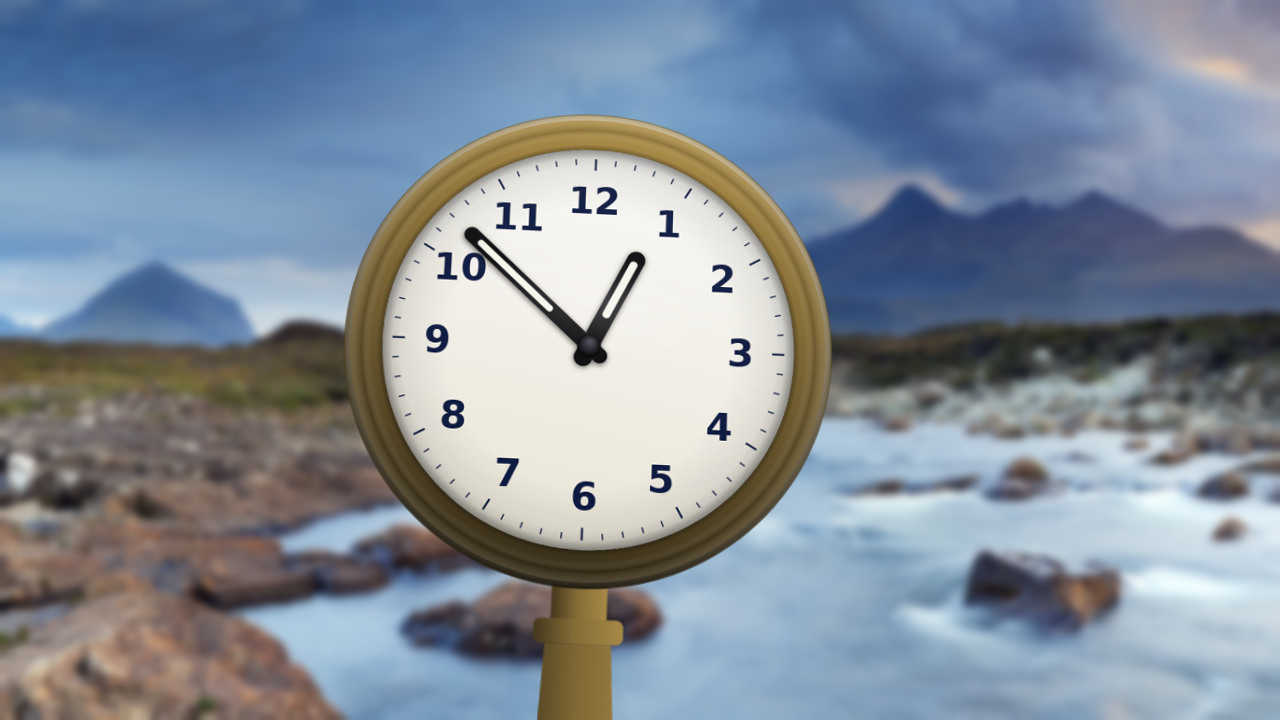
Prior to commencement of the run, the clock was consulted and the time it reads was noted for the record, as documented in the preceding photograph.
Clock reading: 12:52
